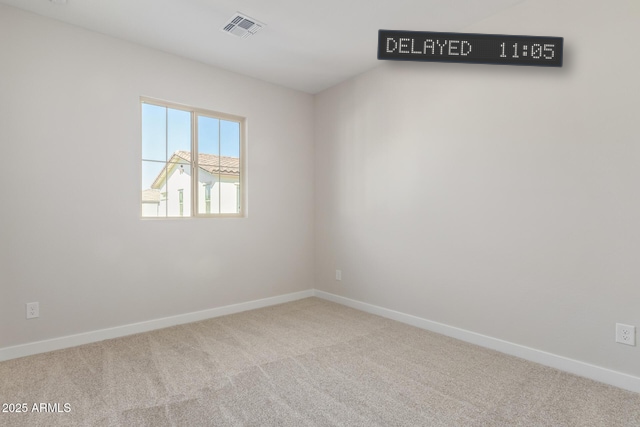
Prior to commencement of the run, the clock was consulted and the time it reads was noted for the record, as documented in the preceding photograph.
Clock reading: 11:05
